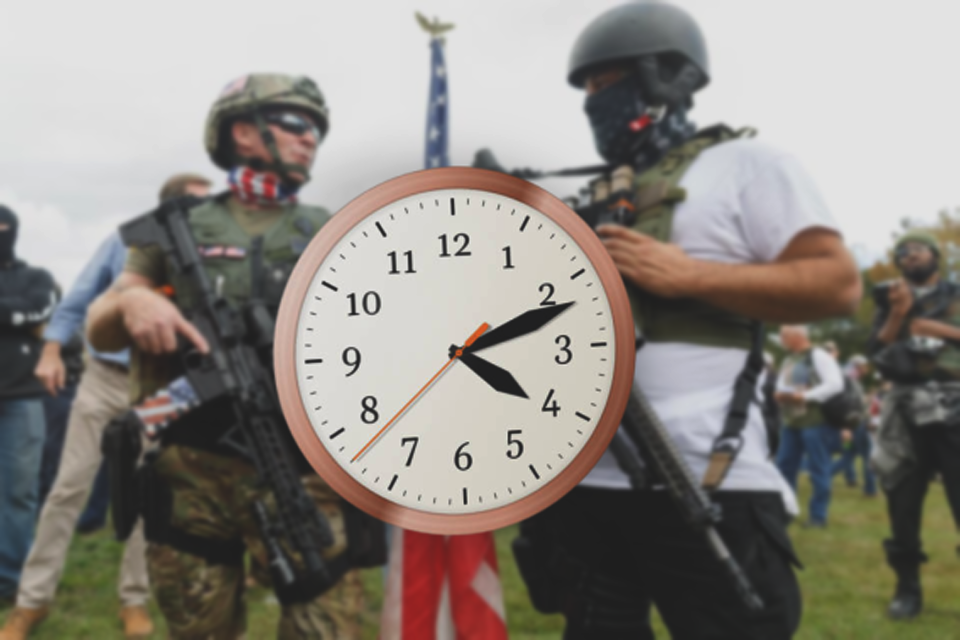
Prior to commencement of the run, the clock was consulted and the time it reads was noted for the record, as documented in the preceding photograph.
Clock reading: 4:11:38
